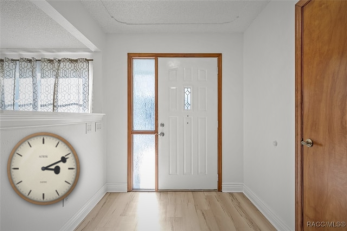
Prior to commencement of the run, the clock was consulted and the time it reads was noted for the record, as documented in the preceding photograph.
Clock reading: 3:11
